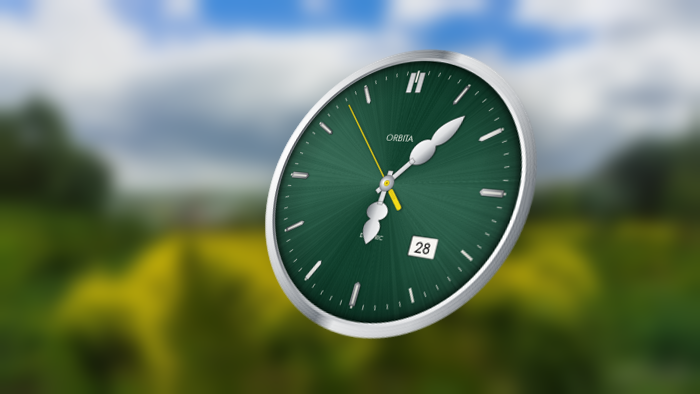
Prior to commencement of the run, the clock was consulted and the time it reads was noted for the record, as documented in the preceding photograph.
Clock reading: 6:06:53
